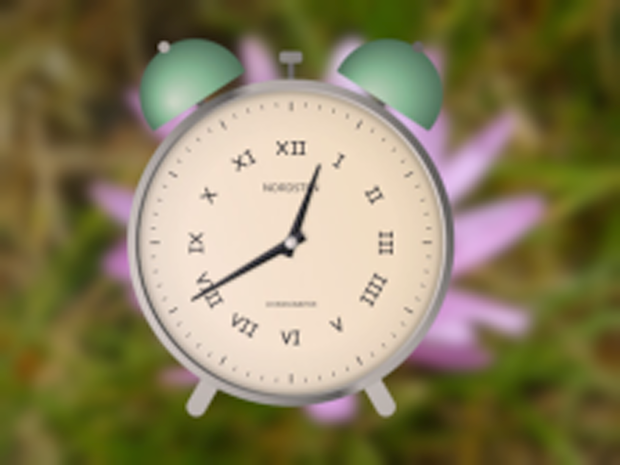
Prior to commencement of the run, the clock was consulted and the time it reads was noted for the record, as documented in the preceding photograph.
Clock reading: 12:40
